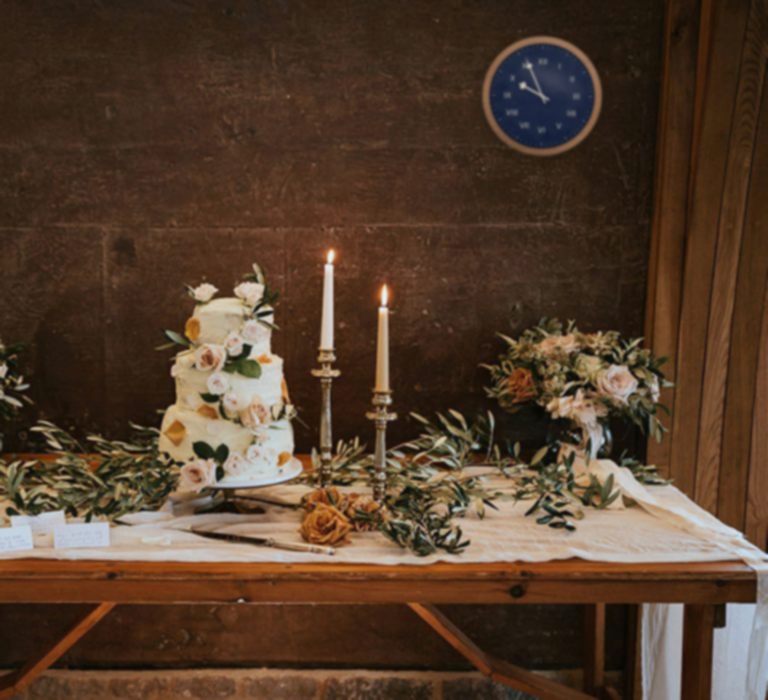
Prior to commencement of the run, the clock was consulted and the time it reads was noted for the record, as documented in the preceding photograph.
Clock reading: 9:56
